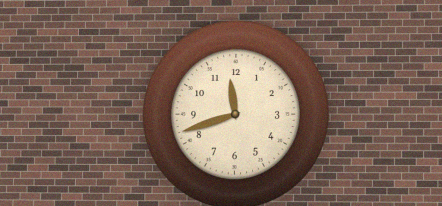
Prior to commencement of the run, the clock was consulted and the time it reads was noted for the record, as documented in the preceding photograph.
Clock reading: 11:42
